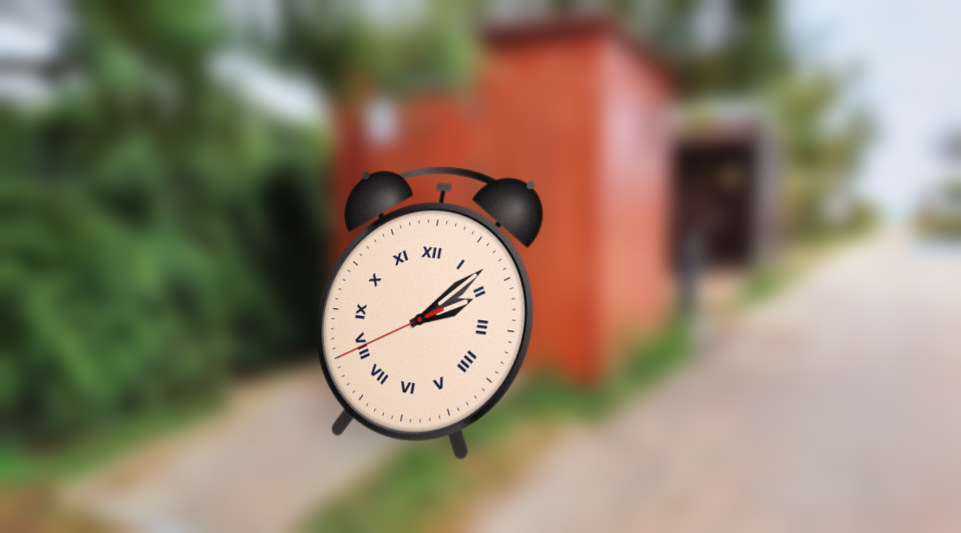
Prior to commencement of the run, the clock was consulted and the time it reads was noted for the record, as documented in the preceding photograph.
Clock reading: 2:07:40
